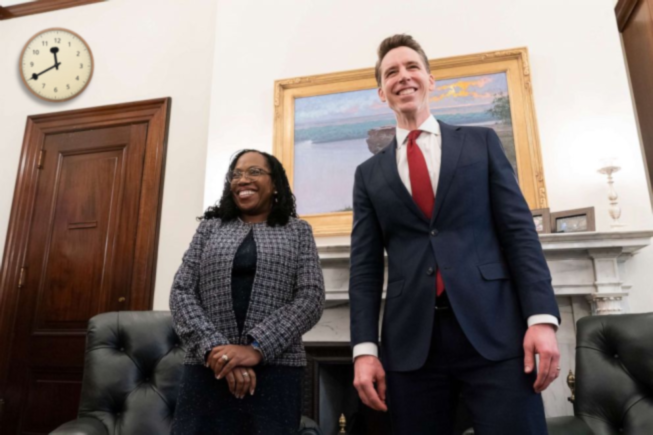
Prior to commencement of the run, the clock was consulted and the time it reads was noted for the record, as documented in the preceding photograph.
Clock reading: 11:40
